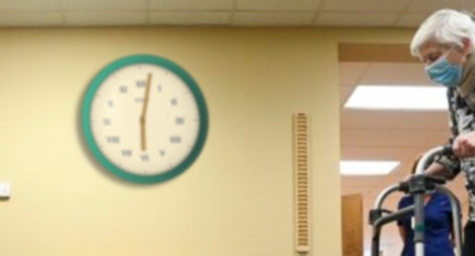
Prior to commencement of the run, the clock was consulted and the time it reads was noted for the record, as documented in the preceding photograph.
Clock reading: 6:02
